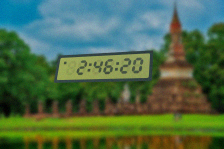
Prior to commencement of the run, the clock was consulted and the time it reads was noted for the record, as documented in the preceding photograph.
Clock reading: 2:46:20
